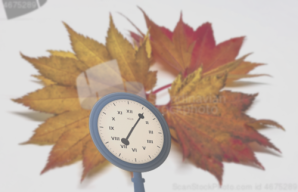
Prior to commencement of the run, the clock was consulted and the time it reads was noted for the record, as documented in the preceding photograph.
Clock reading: 7:06
